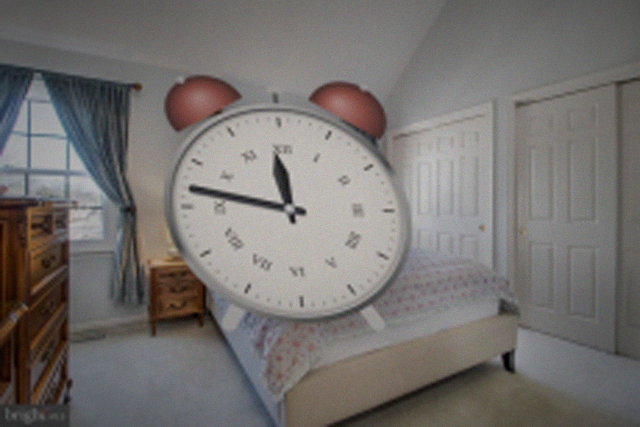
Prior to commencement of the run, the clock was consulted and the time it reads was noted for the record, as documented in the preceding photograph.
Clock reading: 11:47
